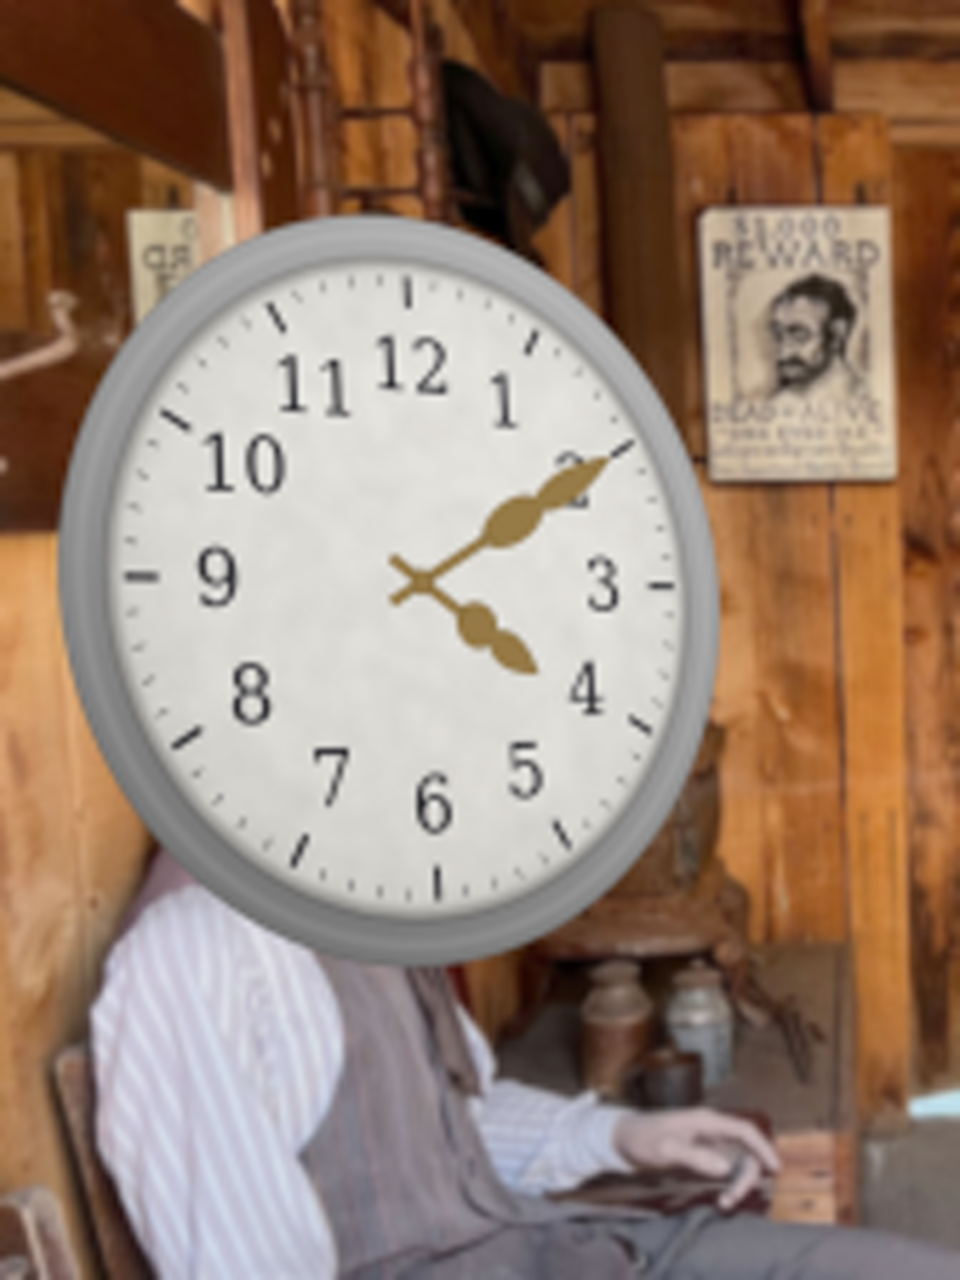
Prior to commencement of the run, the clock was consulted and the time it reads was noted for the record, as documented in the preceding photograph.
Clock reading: 4:10
